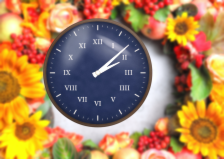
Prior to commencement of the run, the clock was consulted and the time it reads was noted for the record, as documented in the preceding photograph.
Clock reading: 2:08
